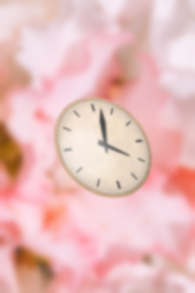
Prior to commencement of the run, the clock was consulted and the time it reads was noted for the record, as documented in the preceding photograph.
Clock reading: 4:02
